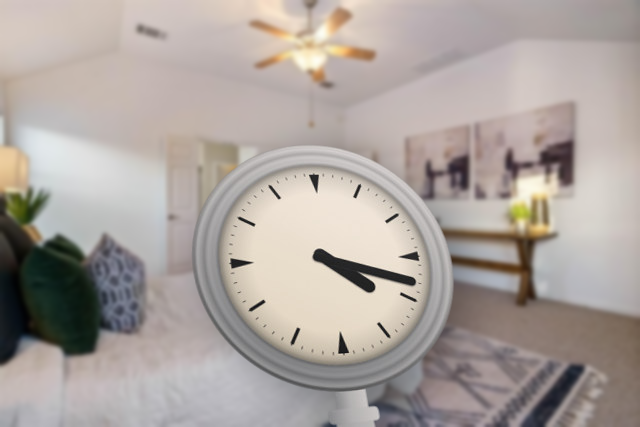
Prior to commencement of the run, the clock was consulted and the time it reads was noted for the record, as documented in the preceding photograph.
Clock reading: 4:18
